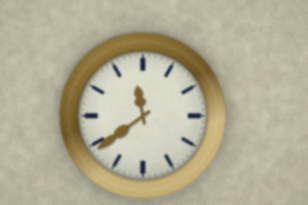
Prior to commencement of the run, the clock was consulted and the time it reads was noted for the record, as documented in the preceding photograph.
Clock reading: 11:39
